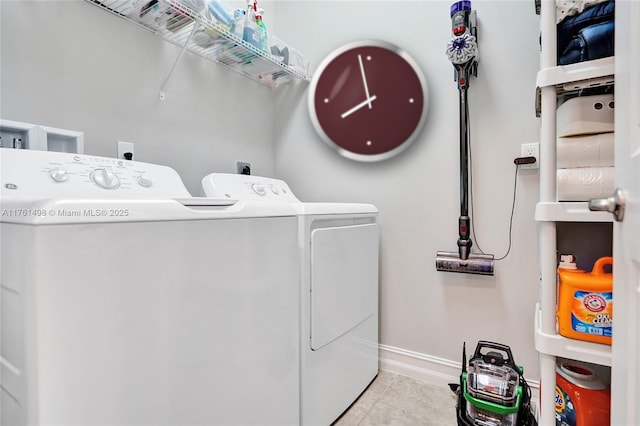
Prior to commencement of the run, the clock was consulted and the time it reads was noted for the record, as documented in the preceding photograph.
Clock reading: 7:58
